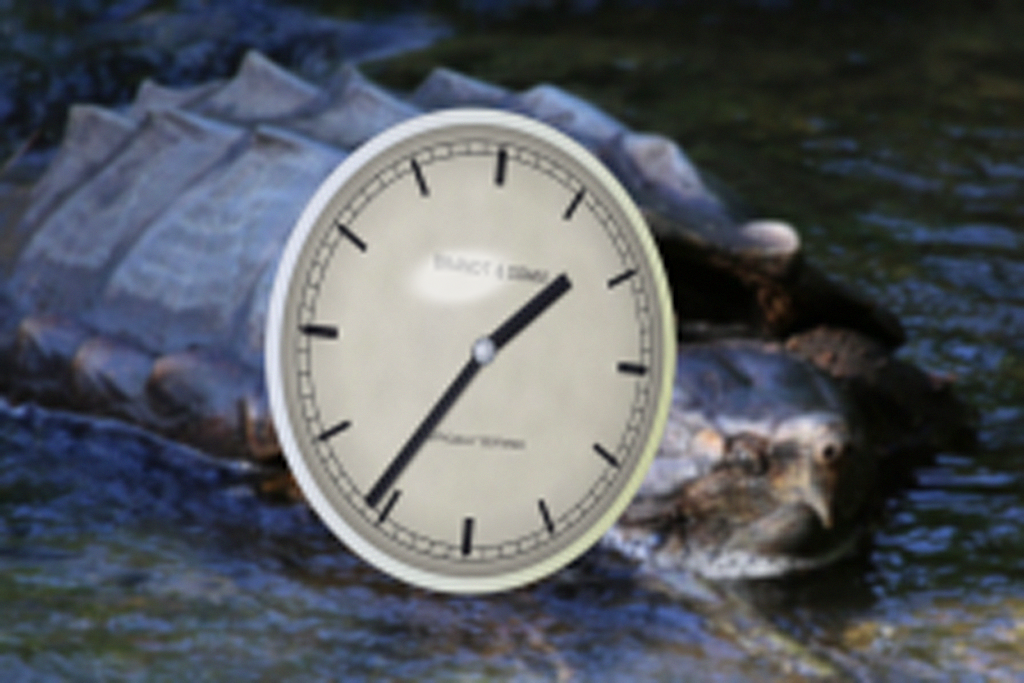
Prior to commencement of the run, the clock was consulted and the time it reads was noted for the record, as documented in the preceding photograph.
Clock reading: 1:36
